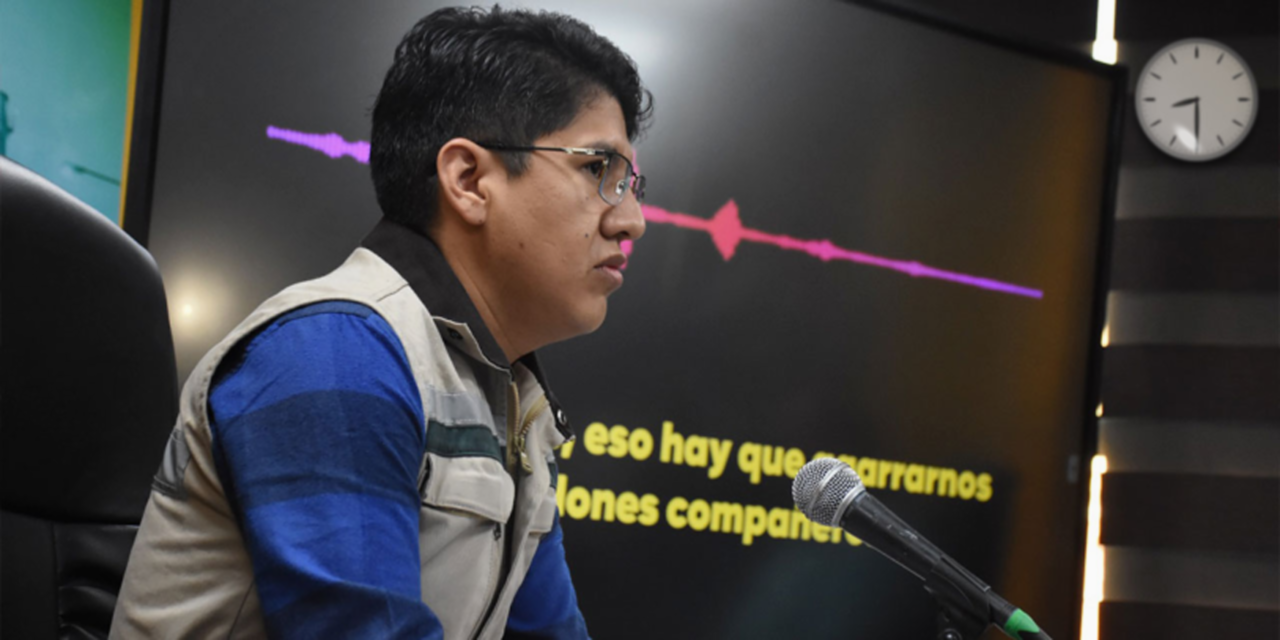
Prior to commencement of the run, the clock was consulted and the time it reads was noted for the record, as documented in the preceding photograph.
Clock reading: 8:30
